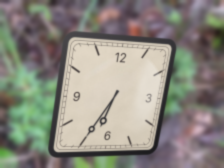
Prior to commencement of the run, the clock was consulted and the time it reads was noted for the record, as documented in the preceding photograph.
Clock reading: 6:35
